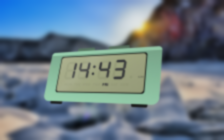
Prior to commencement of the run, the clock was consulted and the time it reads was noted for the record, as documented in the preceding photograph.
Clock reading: 14:43
